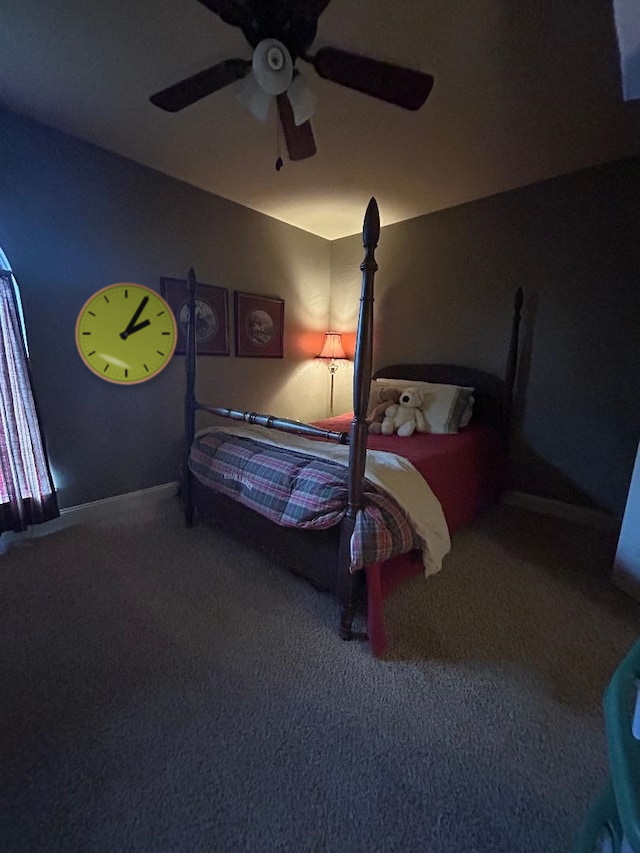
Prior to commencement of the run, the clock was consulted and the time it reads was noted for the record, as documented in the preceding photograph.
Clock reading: 2:05
